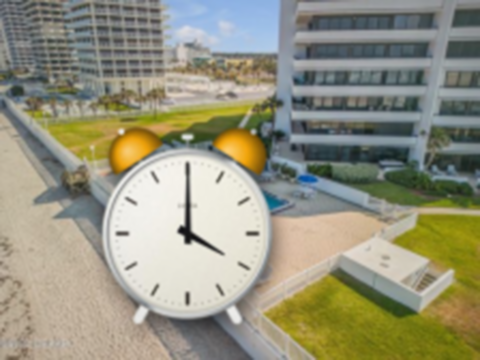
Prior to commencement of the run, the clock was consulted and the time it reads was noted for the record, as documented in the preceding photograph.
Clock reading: 4:00
